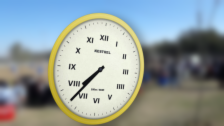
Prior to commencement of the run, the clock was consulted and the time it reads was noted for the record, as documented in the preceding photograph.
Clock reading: 7:37
